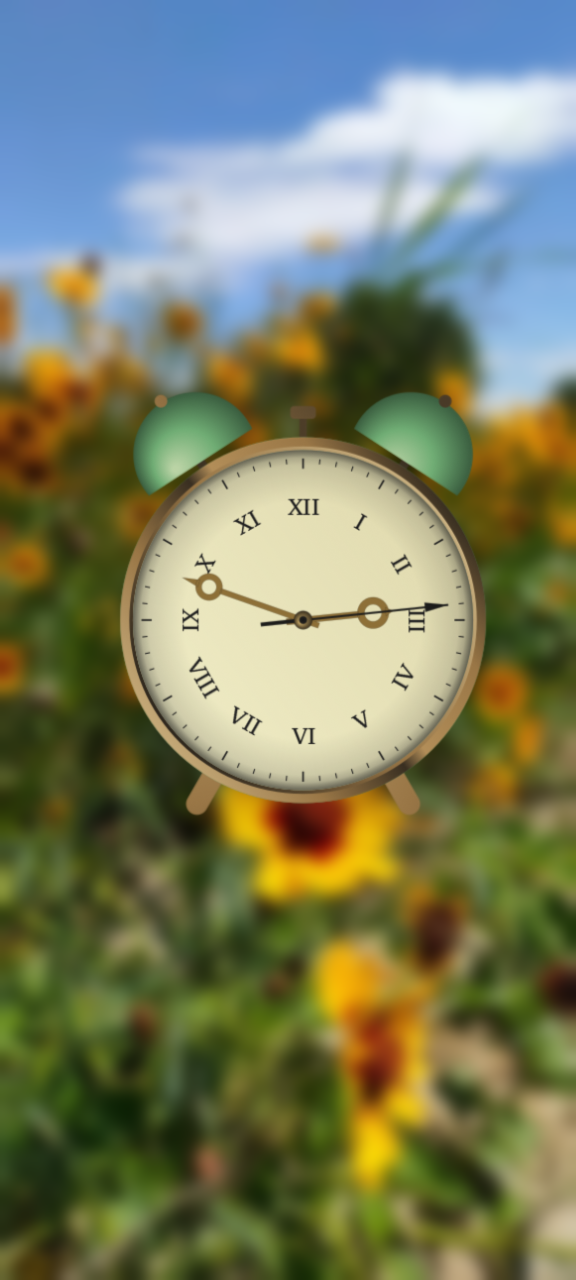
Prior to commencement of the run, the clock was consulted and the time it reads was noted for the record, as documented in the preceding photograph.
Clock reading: 2:48:14
